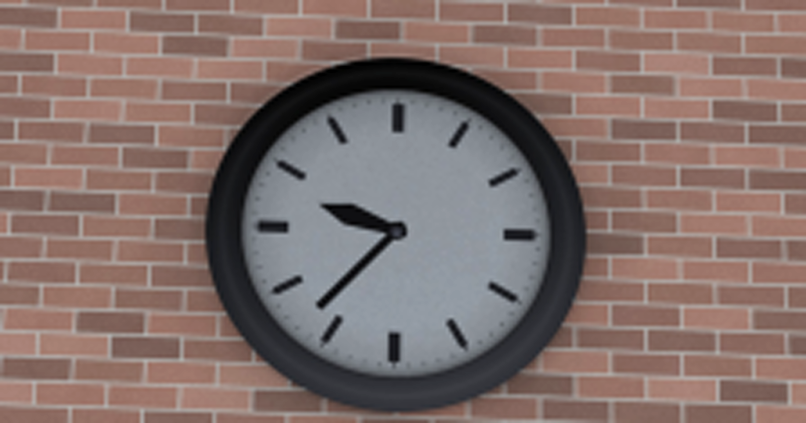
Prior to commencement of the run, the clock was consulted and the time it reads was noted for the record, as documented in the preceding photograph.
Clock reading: 9:37
